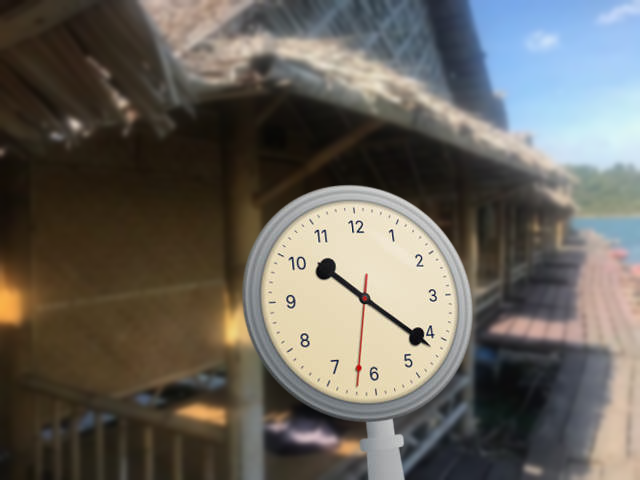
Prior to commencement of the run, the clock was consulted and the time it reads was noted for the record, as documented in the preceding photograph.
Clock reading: 10:21:32
